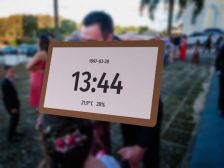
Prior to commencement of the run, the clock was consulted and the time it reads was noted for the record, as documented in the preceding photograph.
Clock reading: 13:44
